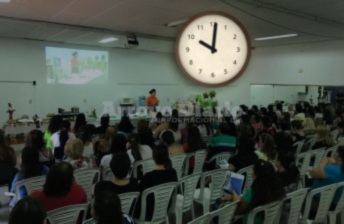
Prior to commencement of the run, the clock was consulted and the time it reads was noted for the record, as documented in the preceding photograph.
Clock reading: 10:01
